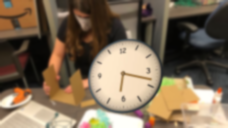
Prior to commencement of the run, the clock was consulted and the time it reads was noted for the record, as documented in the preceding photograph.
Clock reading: 6:18
